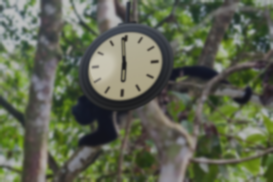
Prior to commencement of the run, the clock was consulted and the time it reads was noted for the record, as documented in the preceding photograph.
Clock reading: 5:59
